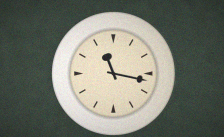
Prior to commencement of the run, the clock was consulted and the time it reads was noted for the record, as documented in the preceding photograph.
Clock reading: 11:17
